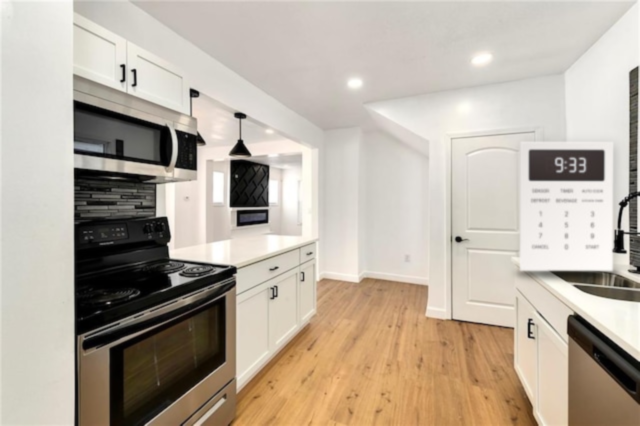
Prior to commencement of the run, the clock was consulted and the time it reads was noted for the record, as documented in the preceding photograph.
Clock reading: 9:33
